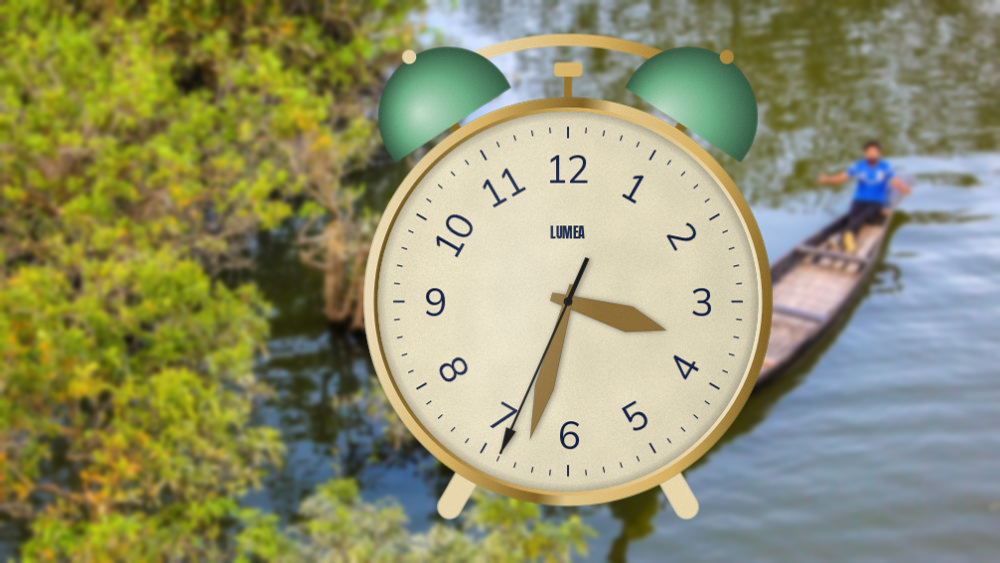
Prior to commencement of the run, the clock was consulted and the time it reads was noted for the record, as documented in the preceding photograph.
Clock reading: 3:32:34
